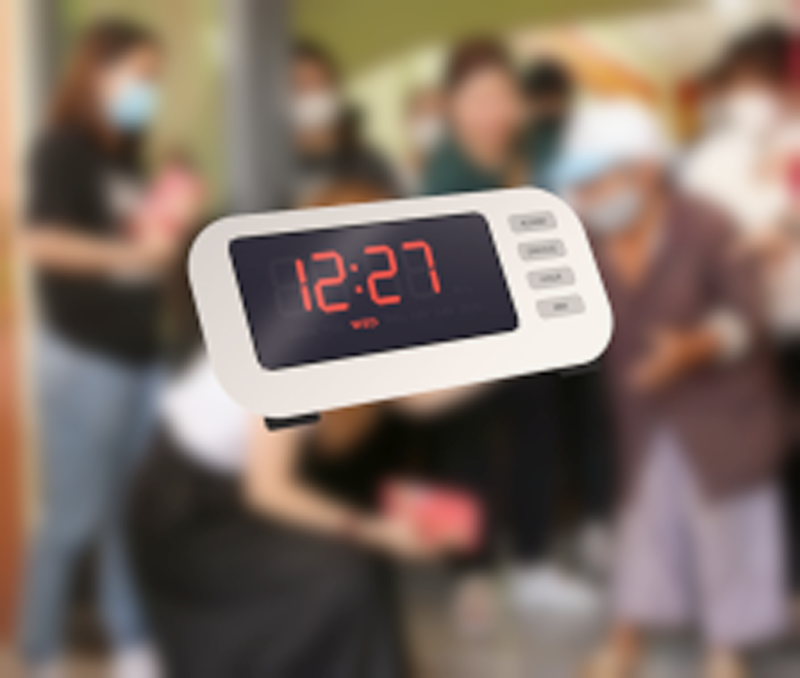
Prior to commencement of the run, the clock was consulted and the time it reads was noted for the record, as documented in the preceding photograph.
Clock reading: 12:27
